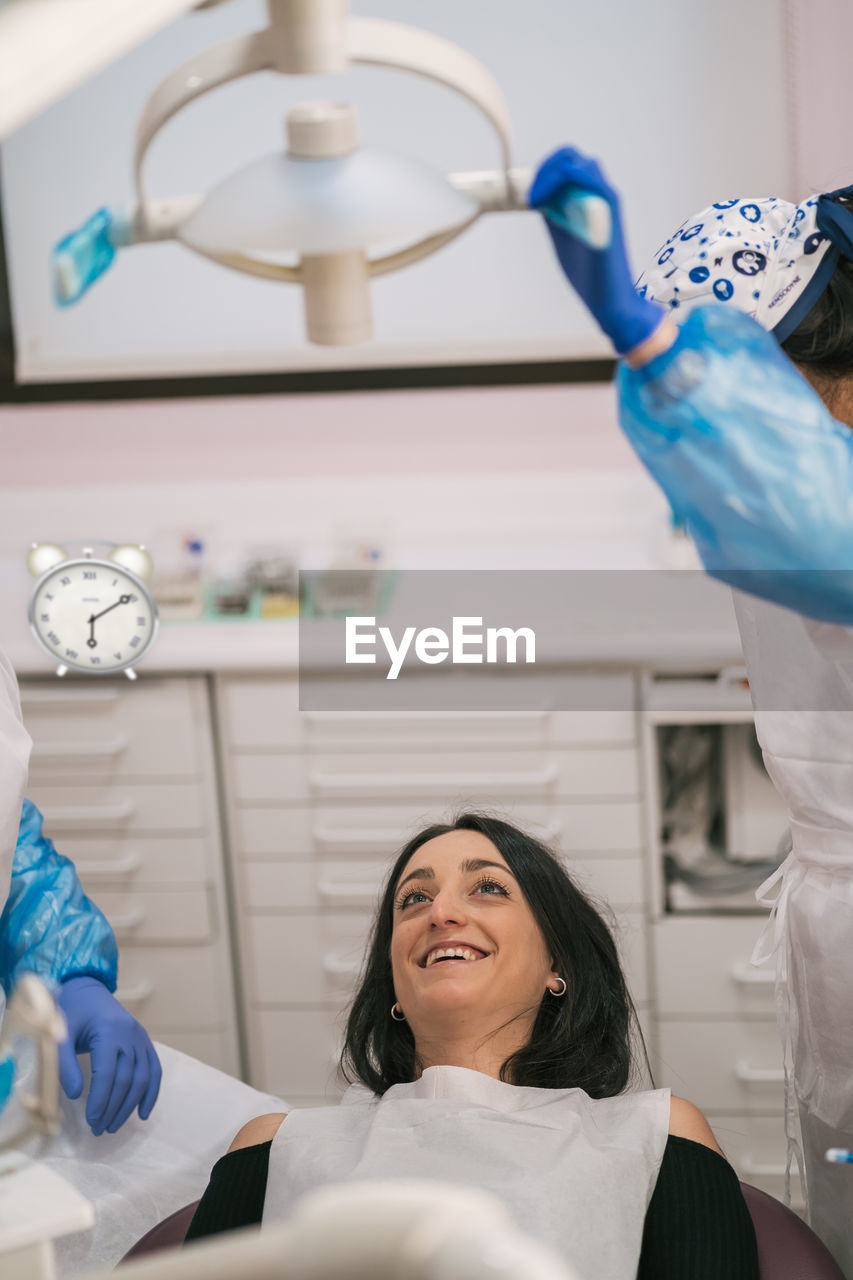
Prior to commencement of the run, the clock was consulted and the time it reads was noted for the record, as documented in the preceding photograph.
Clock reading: 6:09
